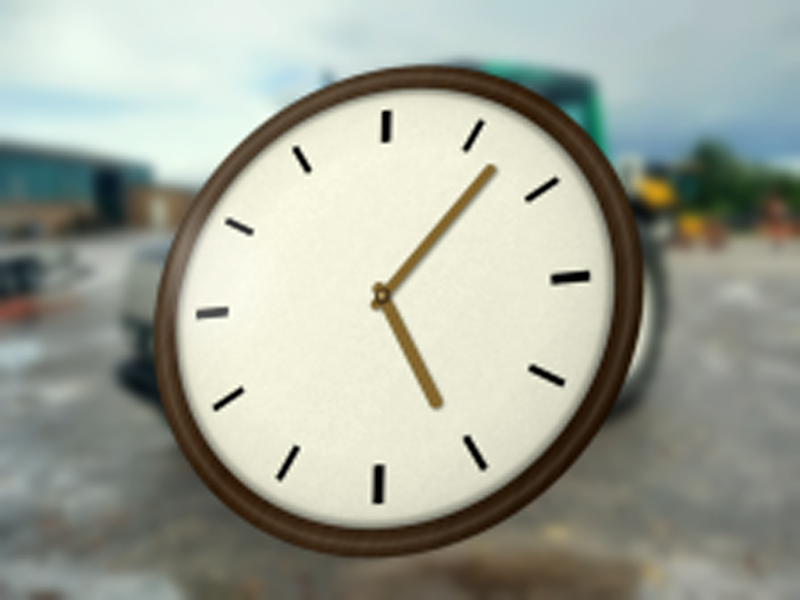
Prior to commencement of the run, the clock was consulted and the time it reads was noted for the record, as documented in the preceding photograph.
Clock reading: 5:07
